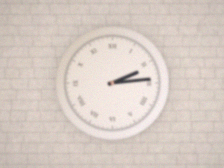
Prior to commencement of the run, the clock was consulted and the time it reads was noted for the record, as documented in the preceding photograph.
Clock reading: 2:14
